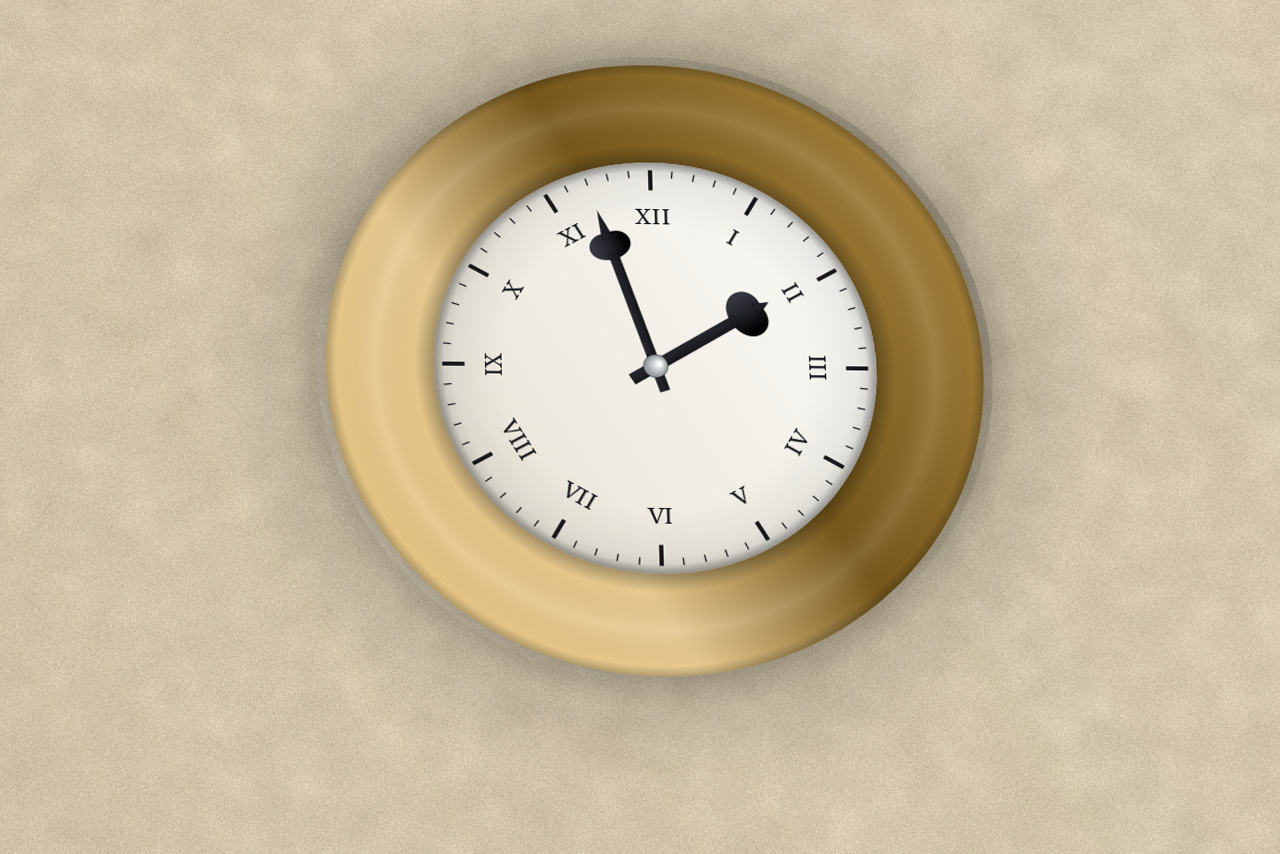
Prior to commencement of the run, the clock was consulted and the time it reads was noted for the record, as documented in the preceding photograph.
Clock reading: 1:57
